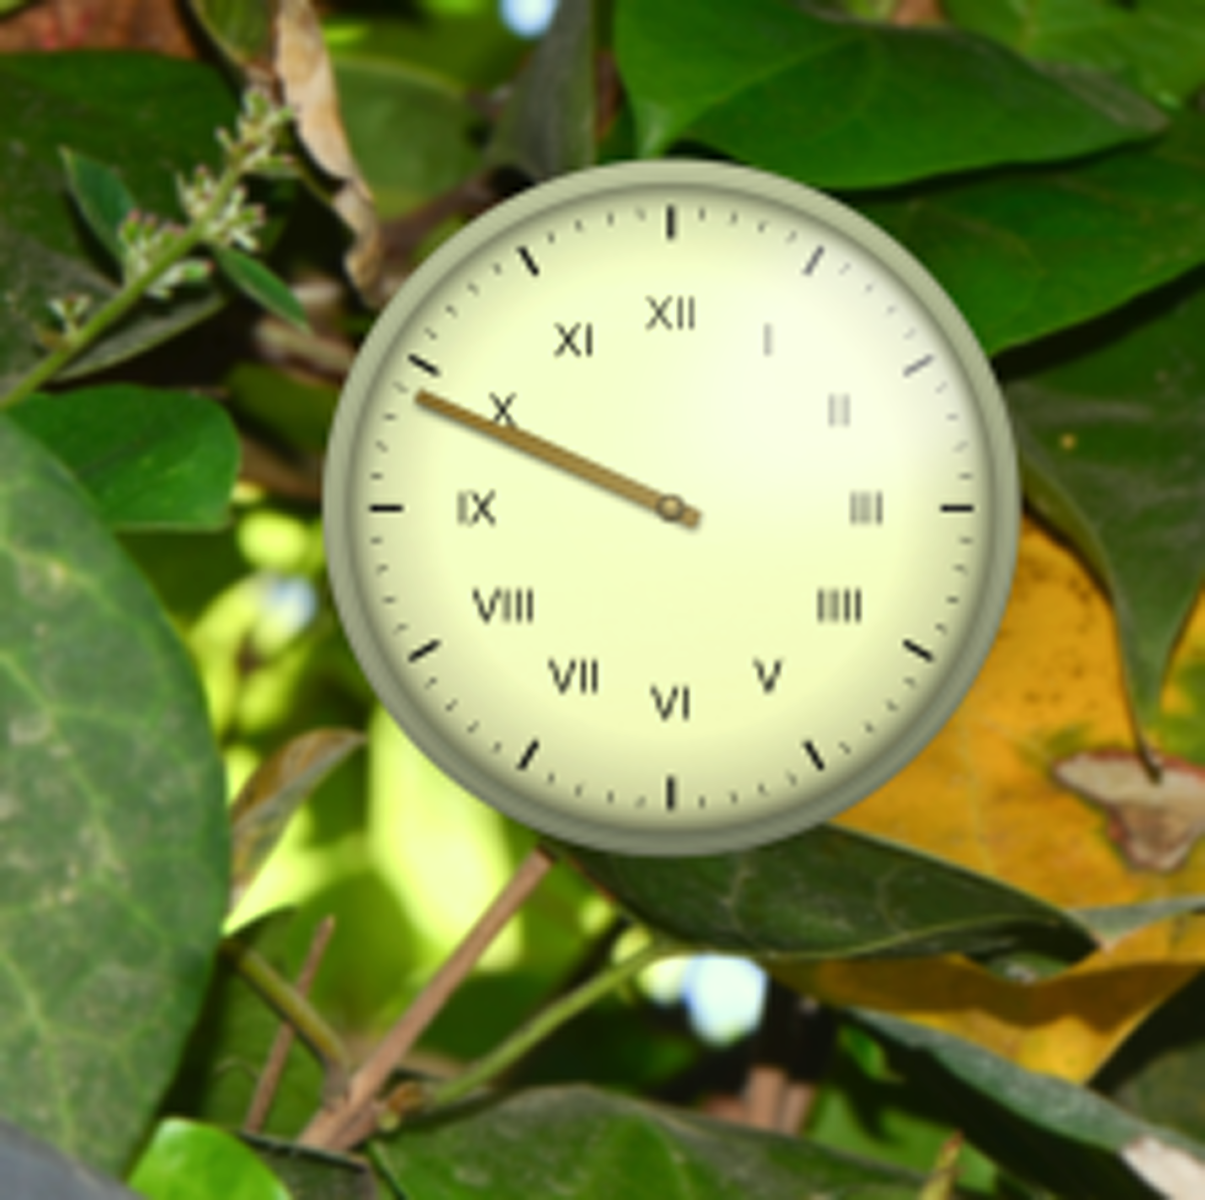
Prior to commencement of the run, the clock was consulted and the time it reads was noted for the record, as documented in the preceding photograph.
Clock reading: 9:49
